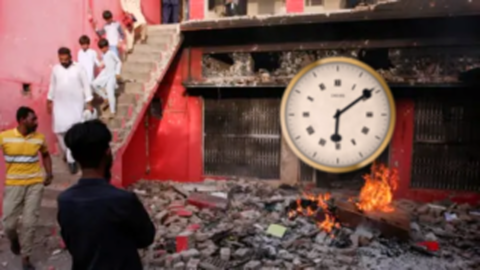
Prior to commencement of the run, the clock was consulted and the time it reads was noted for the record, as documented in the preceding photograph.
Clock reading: 6:09
